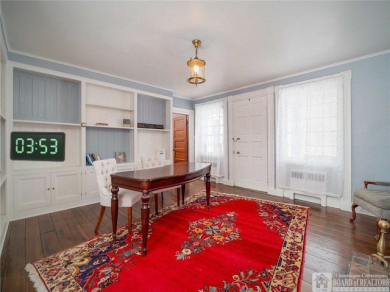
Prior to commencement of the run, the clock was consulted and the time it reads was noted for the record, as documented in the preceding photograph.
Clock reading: 3:53
